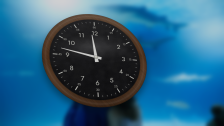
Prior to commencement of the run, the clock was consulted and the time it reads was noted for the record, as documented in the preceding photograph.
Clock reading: 11:47
